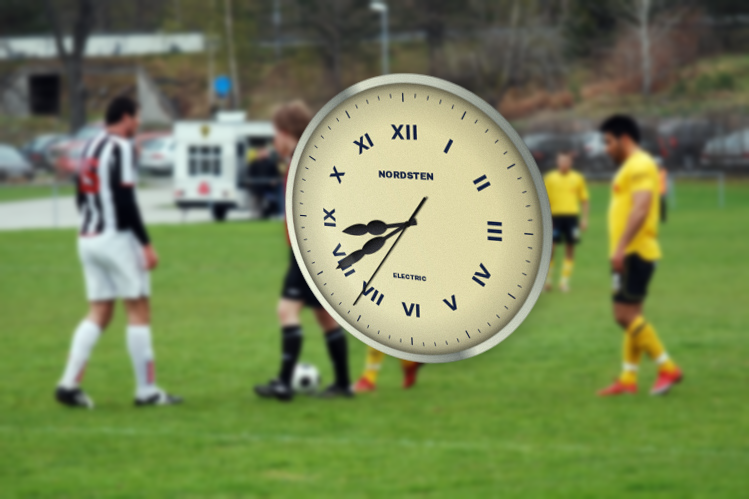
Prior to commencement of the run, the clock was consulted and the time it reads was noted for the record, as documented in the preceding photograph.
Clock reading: 8:39:36
